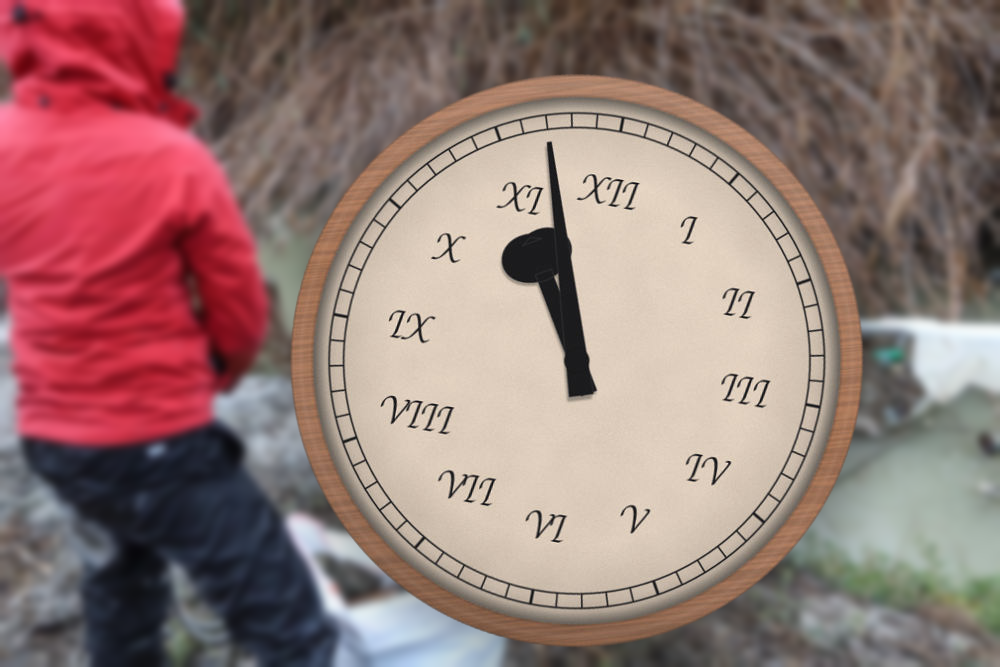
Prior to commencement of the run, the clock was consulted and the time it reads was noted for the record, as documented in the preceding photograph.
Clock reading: 10:57
